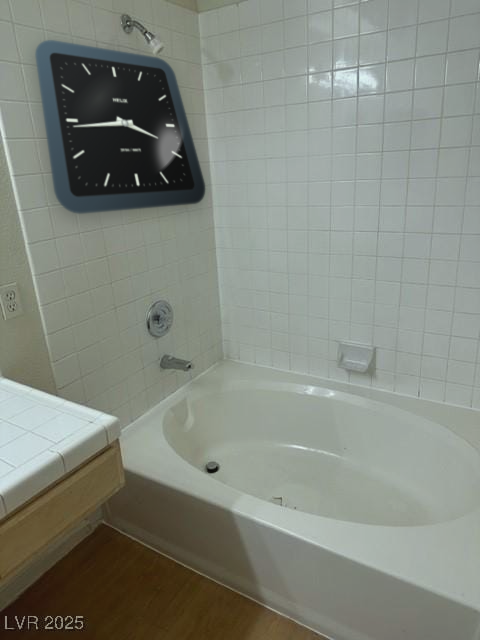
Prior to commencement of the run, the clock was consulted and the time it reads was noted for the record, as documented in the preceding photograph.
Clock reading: 3:44
